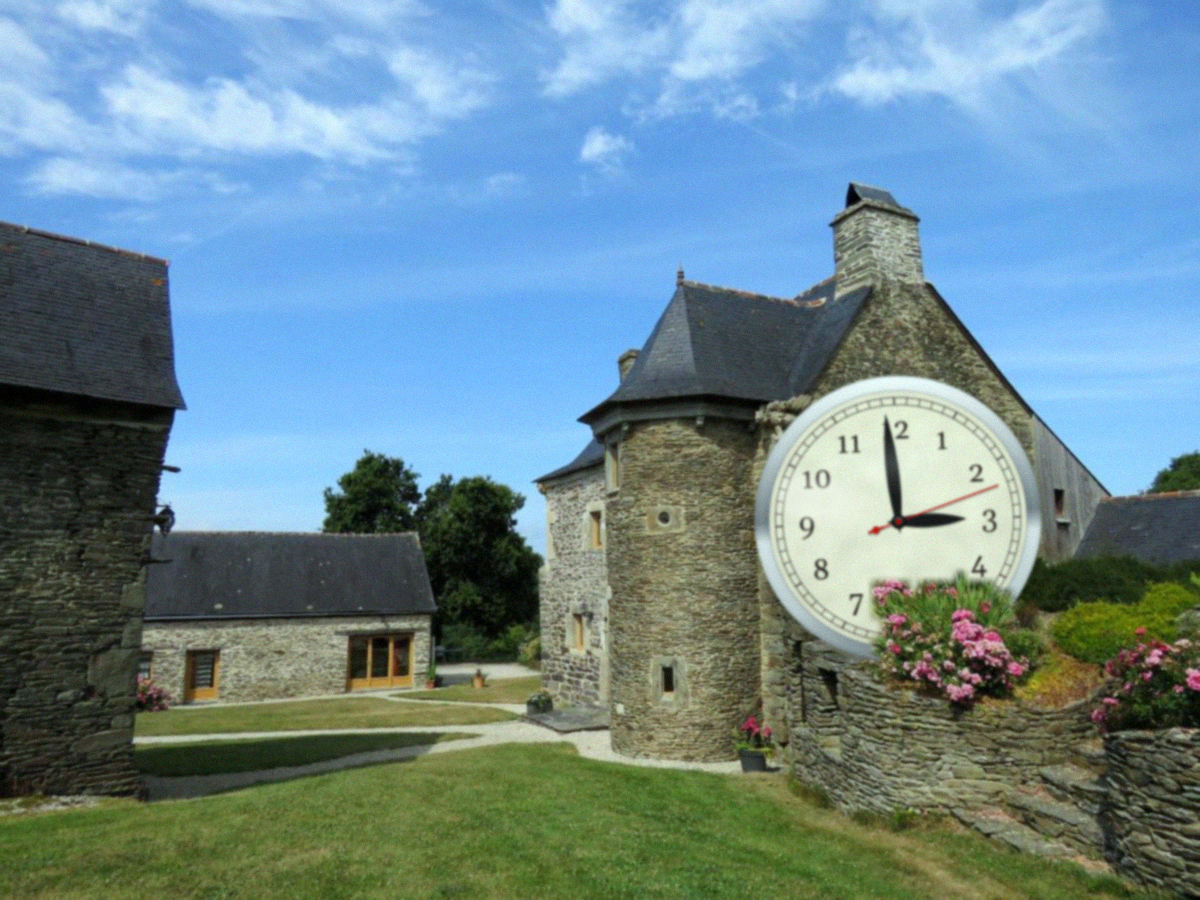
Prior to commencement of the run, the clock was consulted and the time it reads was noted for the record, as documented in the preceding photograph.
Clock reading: 2:59:12
